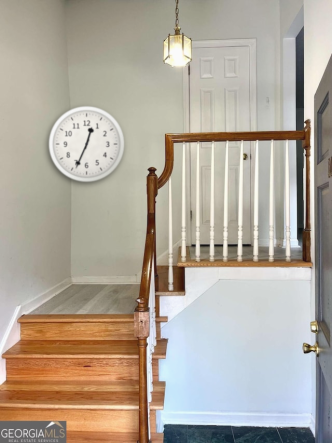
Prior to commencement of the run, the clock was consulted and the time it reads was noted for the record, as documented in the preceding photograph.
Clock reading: 12:34
